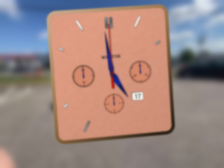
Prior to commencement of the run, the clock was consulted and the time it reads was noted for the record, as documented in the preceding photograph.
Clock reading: 4:59
